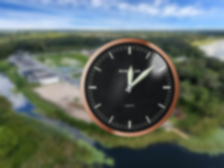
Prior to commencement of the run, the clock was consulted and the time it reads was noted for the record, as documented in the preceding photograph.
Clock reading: 12:08
